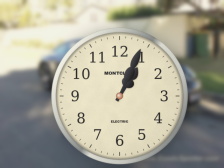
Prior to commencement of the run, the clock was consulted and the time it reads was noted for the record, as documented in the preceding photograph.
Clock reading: 1:04
